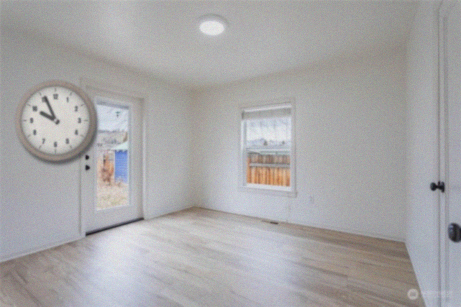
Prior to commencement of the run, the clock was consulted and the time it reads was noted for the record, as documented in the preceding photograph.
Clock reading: 9:56
